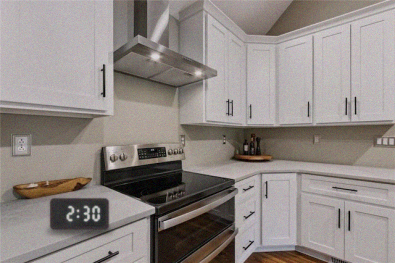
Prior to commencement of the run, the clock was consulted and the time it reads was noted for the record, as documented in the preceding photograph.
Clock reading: 2:30
